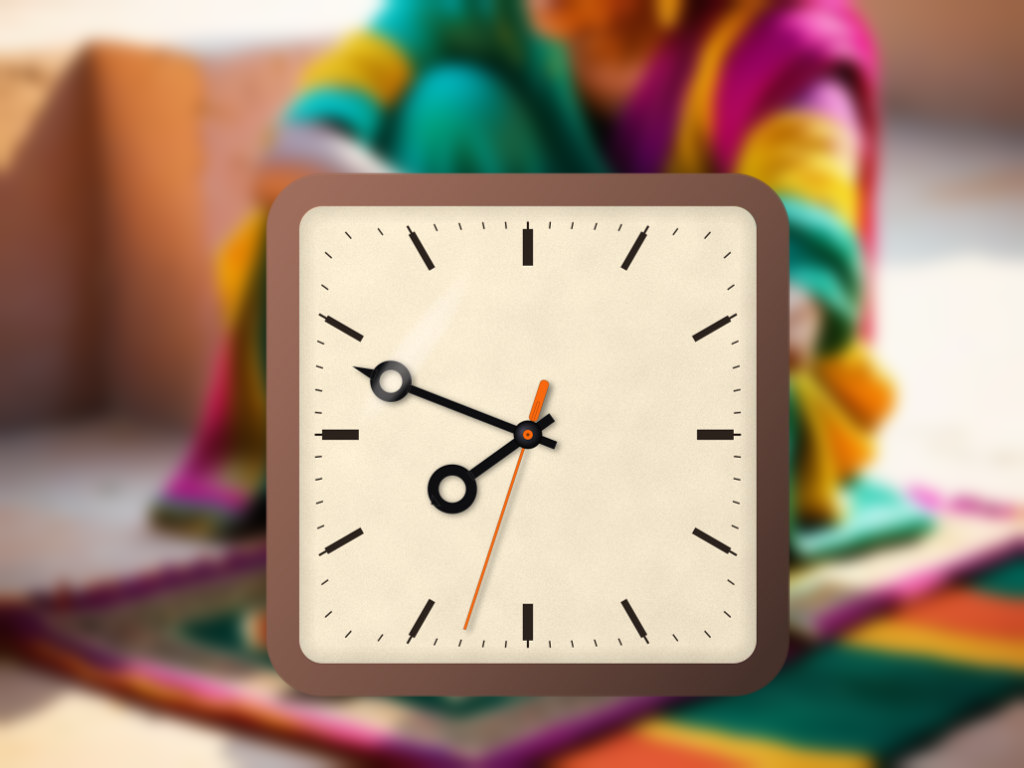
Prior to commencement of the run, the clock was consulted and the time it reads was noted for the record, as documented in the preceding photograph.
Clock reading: 7:48:33
